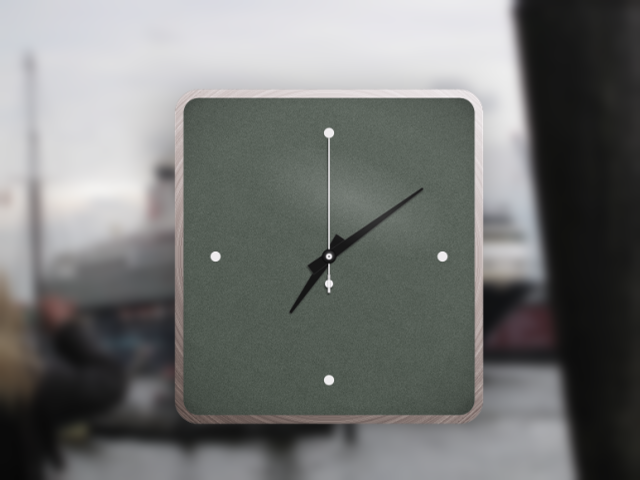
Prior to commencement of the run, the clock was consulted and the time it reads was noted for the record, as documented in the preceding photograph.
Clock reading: 7:09:00
